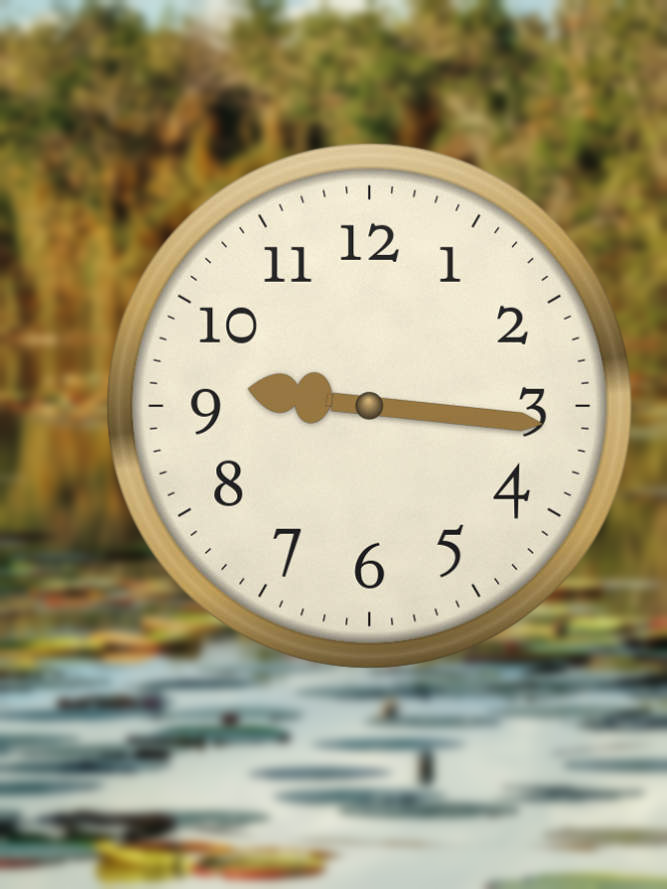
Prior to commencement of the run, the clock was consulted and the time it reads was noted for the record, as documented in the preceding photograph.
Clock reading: 9:16
